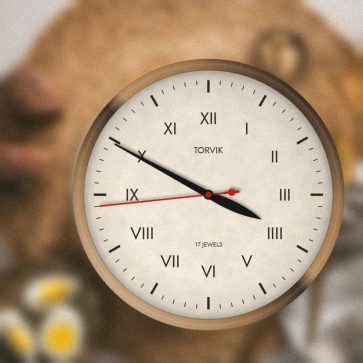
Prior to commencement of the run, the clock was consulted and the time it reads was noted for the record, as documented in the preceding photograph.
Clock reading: 3:49:44
